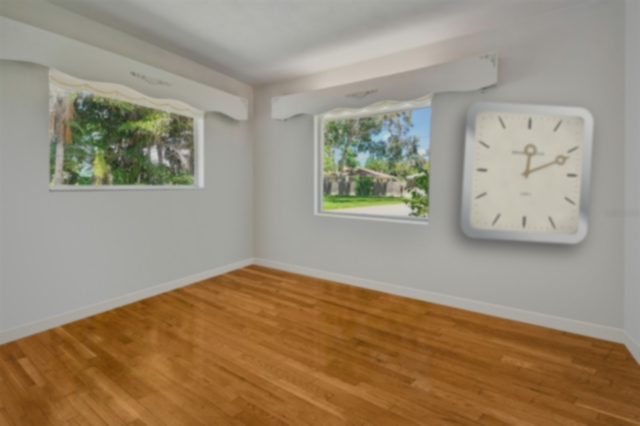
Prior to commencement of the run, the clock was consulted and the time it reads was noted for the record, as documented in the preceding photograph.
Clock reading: 12:11
